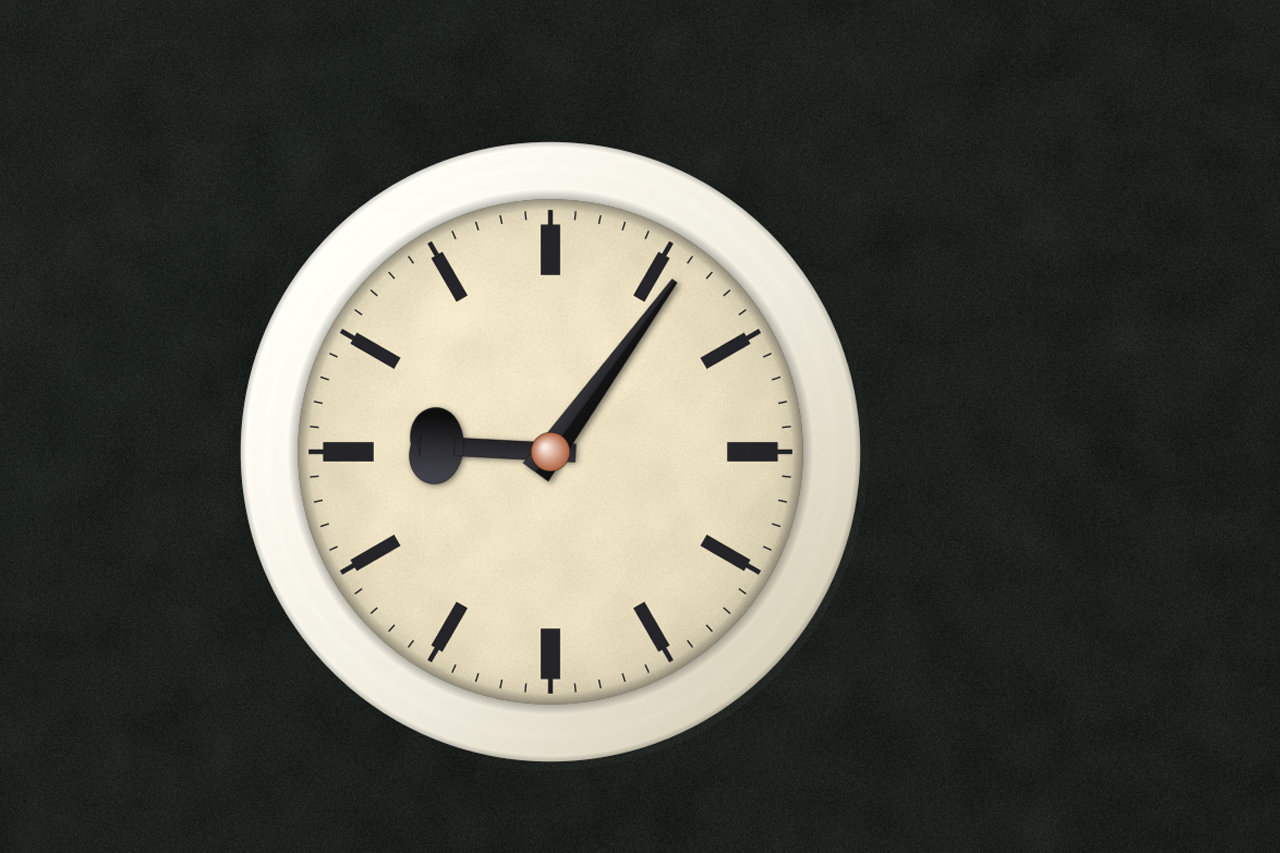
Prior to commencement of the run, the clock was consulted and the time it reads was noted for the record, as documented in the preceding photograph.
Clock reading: 9:06
